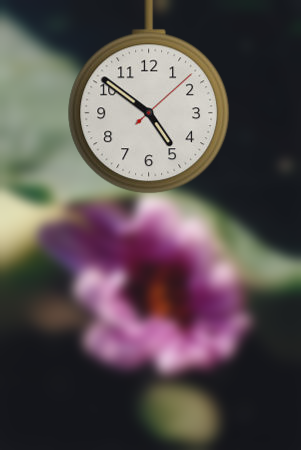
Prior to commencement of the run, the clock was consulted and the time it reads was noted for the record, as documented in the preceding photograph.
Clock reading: 4:51:08
